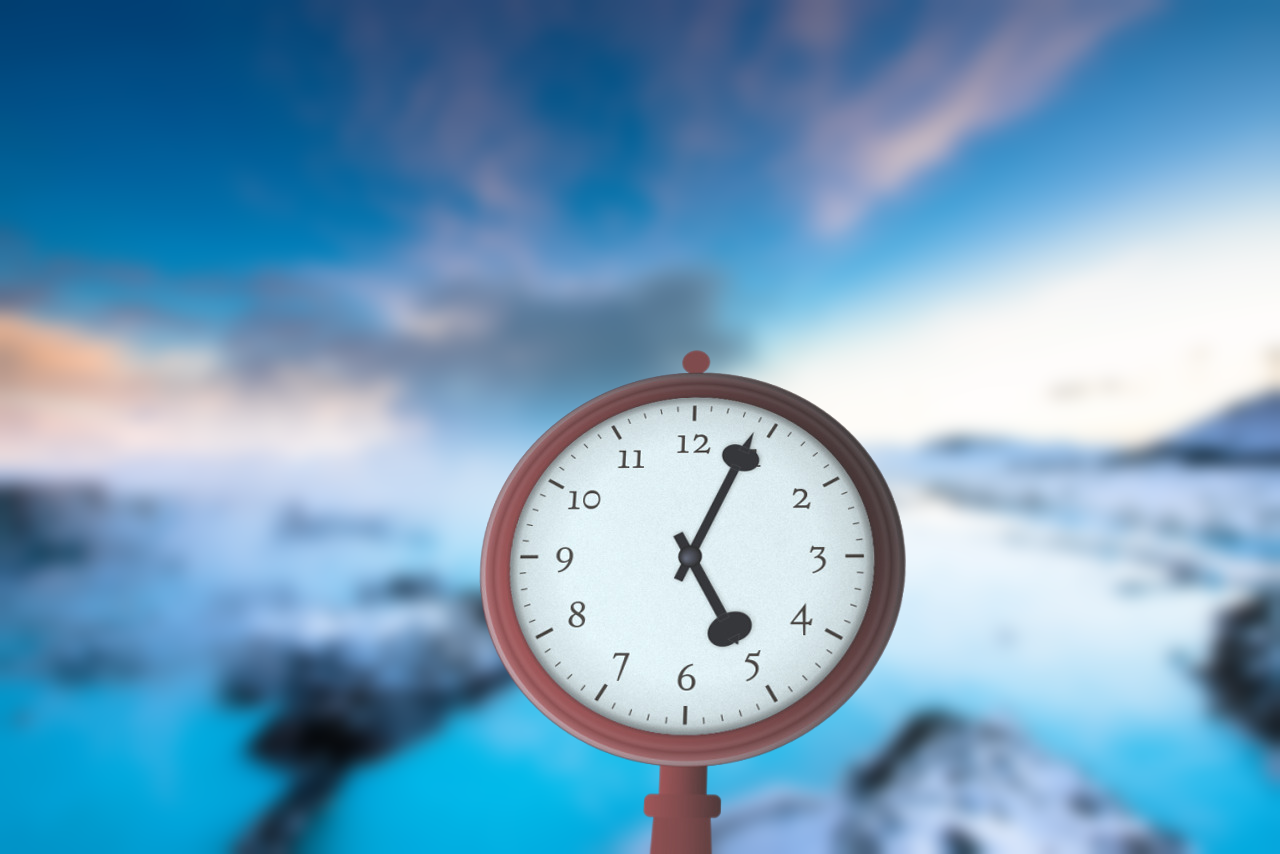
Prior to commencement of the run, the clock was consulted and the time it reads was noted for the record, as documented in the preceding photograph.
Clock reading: 5:04
